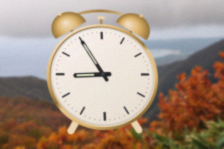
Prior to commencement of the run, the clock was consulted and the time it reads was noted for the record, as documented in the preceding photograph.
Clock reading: 8:55
